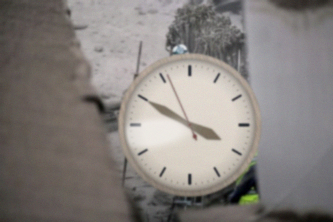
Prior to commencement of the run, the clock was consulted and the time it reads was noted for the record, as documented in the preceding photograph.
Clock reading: 3:49:56
